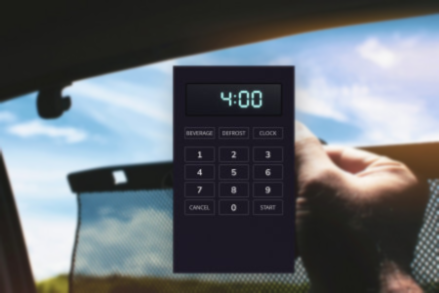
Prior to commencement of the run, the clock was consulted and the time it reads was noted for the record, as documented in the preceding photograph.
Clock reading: 4:00
